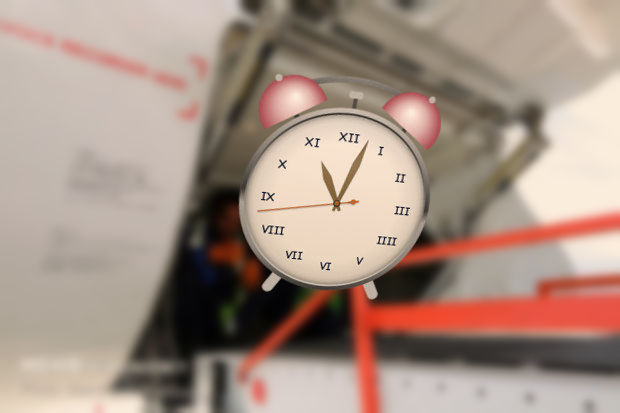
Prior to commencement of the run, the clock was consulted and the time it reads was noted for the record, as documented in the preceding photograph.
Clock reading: 11:02:43
